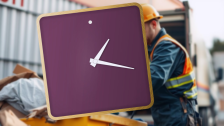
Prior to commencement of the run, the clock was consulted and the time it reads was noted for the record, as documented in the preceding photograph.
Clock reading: 1:18
